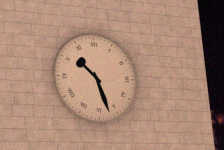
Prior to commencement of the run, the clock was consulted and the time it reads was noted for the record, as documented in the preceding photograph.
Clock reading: 10:27
